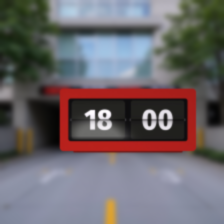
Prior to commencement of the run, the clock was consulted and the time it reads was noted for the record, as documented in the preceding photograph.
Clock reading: 18:00
